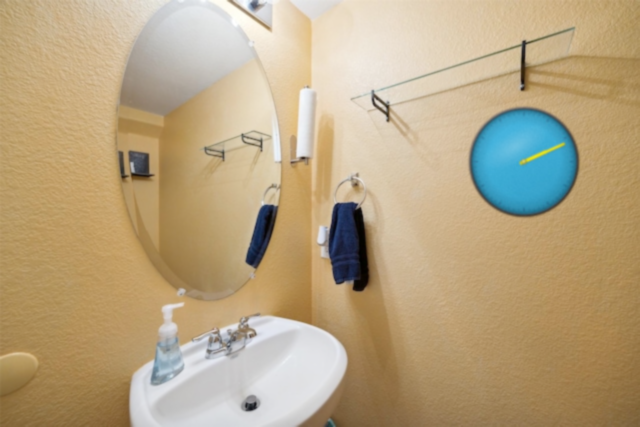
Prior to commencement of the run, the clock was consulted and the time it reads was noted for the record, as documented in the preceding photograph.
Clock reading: 2:11
